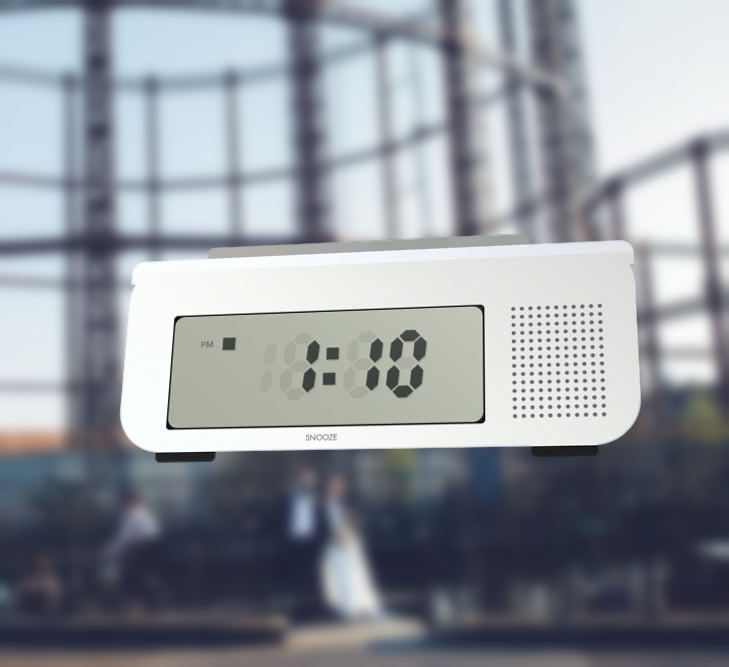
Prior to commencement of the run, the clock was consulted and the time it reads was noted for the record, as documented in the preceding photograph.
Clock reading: 1:10
